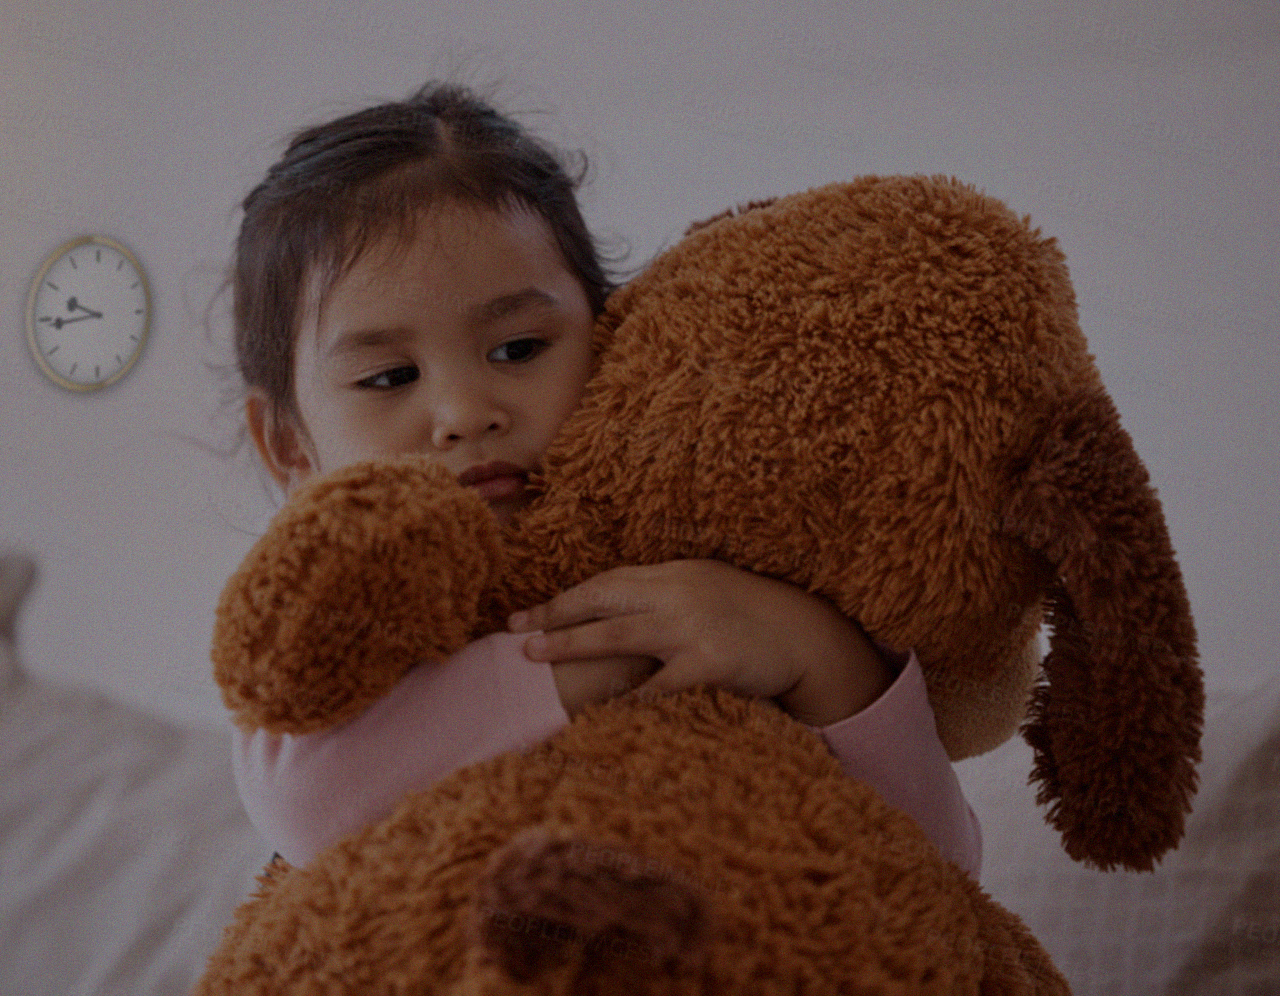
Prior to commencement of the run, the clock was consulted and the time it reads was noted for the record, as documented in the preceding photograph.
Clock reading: 9:44
